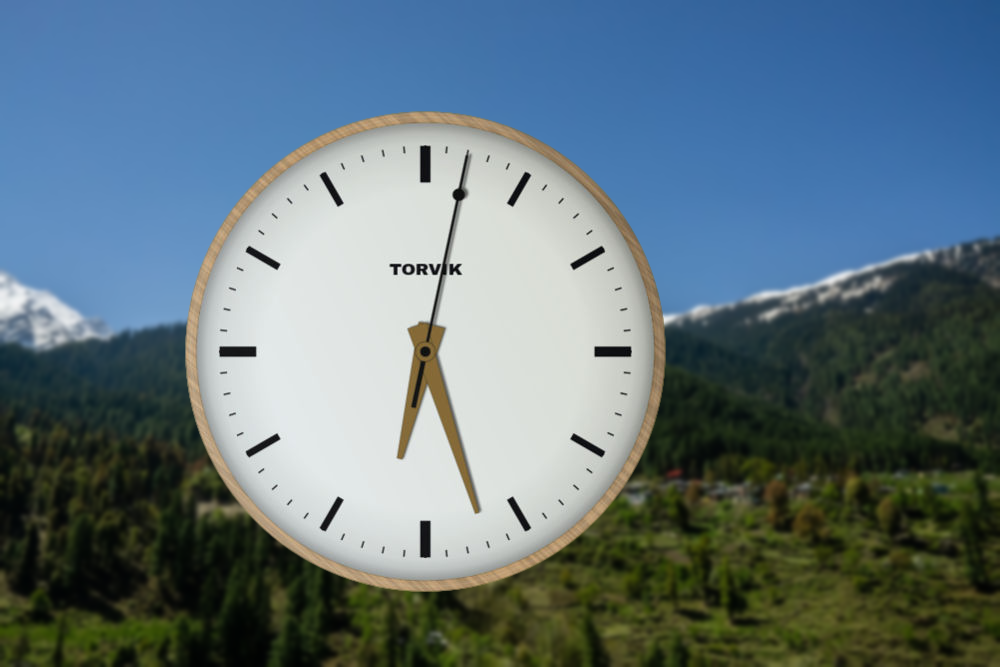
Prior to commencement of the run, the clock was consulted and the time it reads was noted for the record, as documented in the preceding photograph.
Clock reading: 6:27:02
